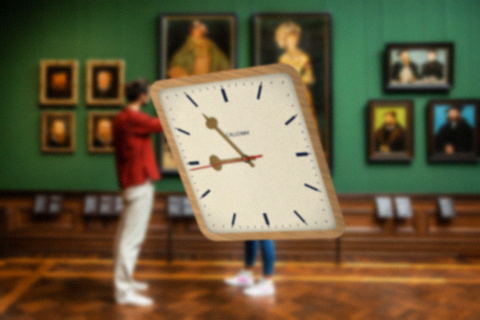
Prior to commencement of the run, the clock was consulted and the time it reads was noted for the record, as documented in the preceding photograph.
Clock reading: 8:54:44
